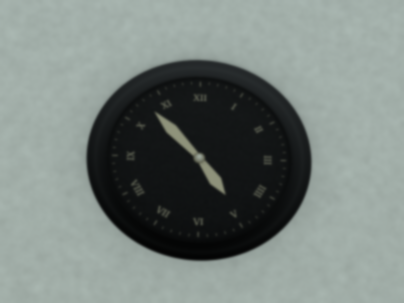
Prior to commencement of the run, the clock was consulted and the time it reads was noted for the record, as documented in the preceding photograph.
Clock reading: 4:53
